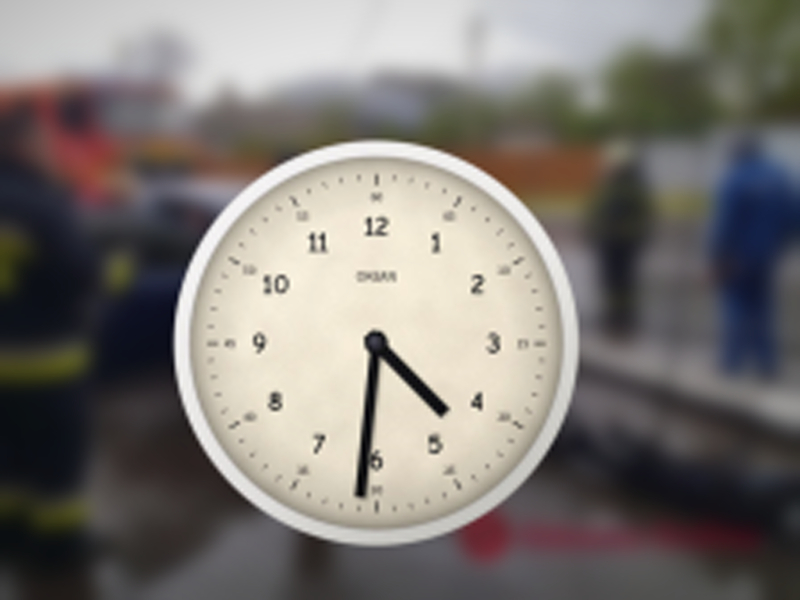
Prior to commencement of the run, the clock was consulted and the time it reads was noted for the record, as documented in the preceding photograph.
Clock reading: 4:31
